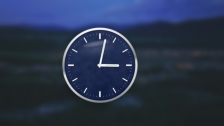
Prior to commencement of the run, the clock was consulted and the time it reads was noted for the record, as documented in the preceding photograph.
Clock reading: 3:02
